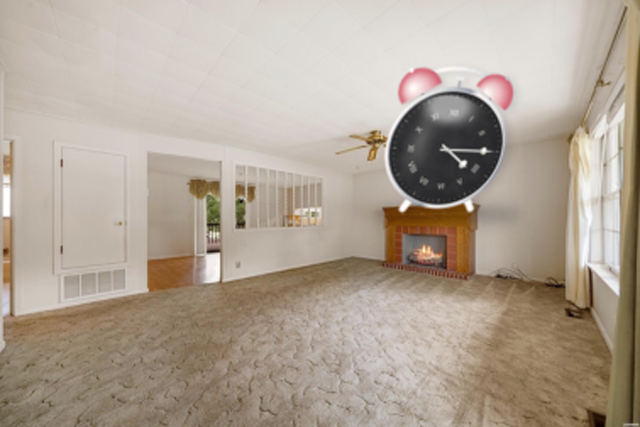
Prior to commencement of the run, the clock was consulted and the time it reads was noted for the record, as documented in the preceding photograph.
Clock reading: 4:15
